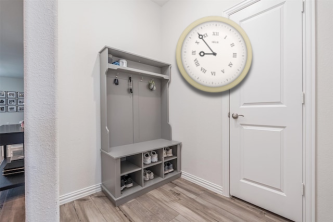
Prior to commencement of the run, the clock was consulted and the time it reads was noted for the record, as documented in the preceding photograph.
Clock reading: 8:53
